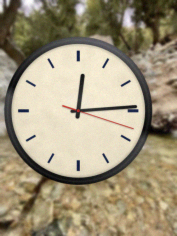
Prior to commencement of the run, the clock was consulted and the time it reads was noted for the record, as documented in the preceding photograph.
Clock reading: 12:14:18
